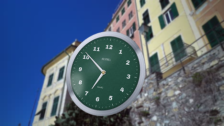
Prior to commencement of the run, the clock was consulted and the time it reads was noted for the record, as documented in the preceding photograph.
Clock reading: 6:51
